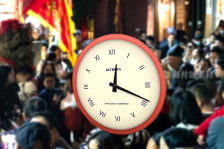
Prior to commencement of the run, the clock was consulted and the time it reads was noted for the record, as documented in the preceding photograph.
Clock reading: 12:19
